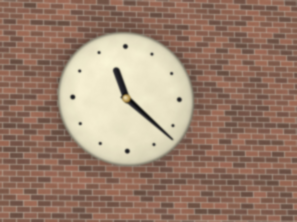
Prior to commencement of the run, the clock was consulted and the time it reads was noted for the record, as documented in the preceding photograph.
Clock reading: 11:22
